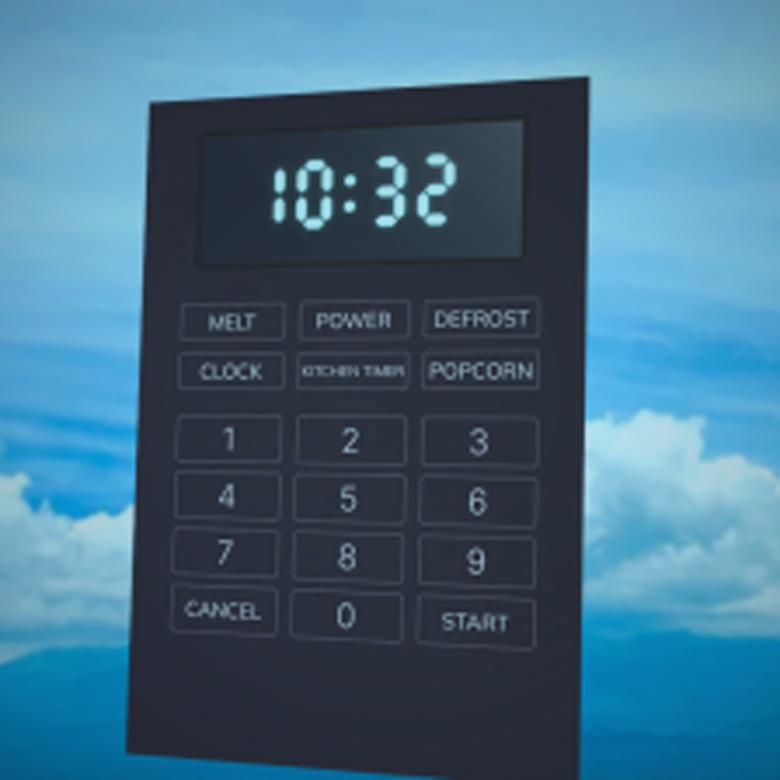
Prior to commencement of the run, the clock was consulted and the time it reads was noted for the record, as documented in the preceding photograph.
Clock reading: 10:32
